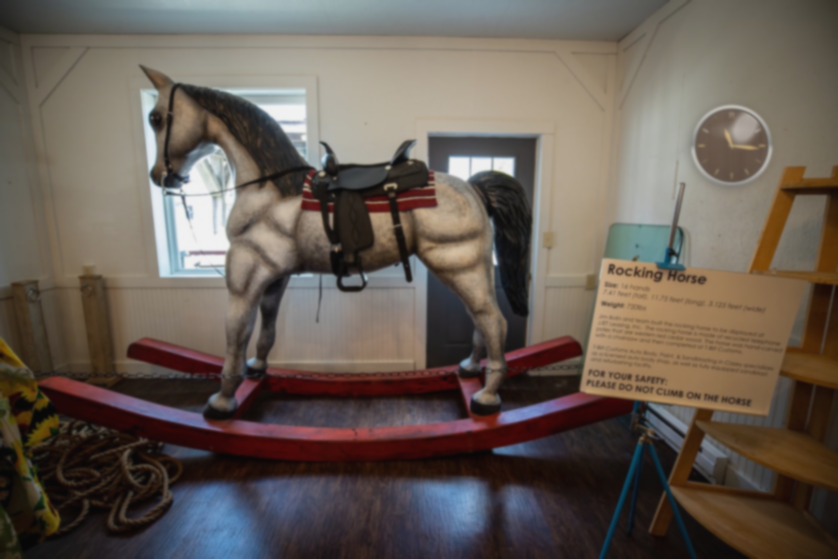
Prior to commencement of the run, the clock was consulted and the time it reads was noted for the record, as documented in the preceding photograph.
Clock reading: 11:16
